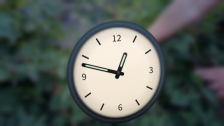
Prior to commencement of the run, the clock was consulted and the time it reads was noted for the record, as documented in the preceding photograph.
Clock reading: 12:48
